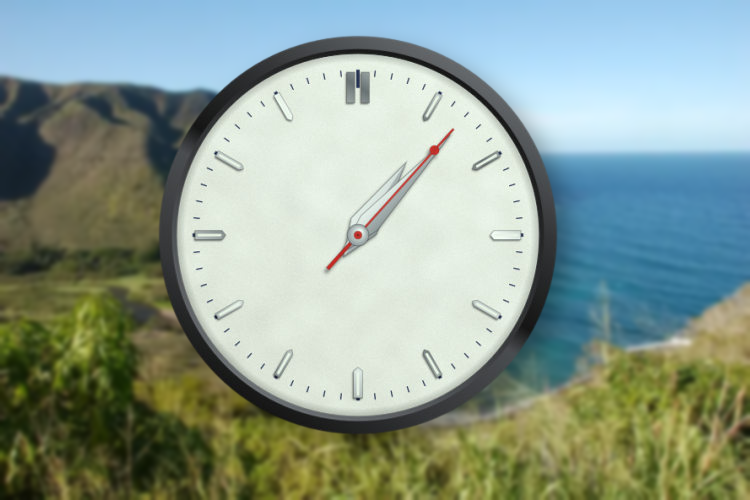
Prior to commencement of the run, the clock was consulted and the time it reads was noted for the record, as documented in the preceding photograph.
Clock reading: 1:07:07
